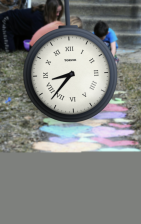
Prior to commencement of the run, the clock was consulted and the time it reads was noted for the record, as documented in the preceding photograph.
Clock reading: 8:37
